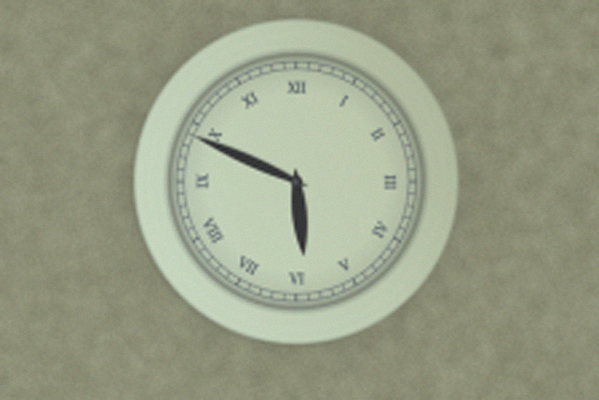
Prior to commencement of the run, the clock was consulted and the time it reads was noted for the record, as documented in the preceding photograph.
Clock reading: 5:49
